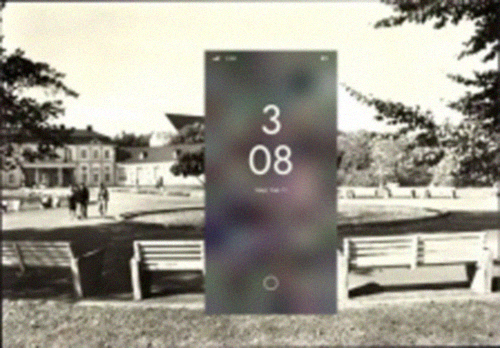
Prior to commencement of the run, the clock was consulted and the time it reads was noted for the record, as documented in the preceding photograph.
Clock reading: 3:08
